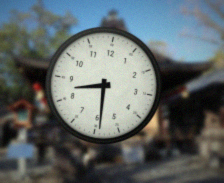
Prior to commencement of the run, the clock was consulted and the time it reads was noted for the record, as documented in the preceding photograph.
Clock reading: 8:29
